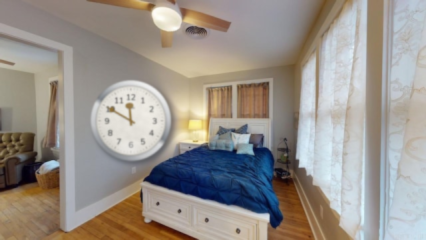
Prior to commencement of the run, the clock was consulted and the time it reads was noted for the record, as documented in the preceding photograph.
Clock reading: 11:50
